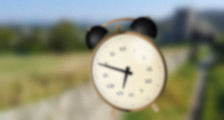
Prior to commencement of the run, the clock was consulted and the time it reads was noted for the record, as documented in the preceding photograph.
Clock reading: 6:49
